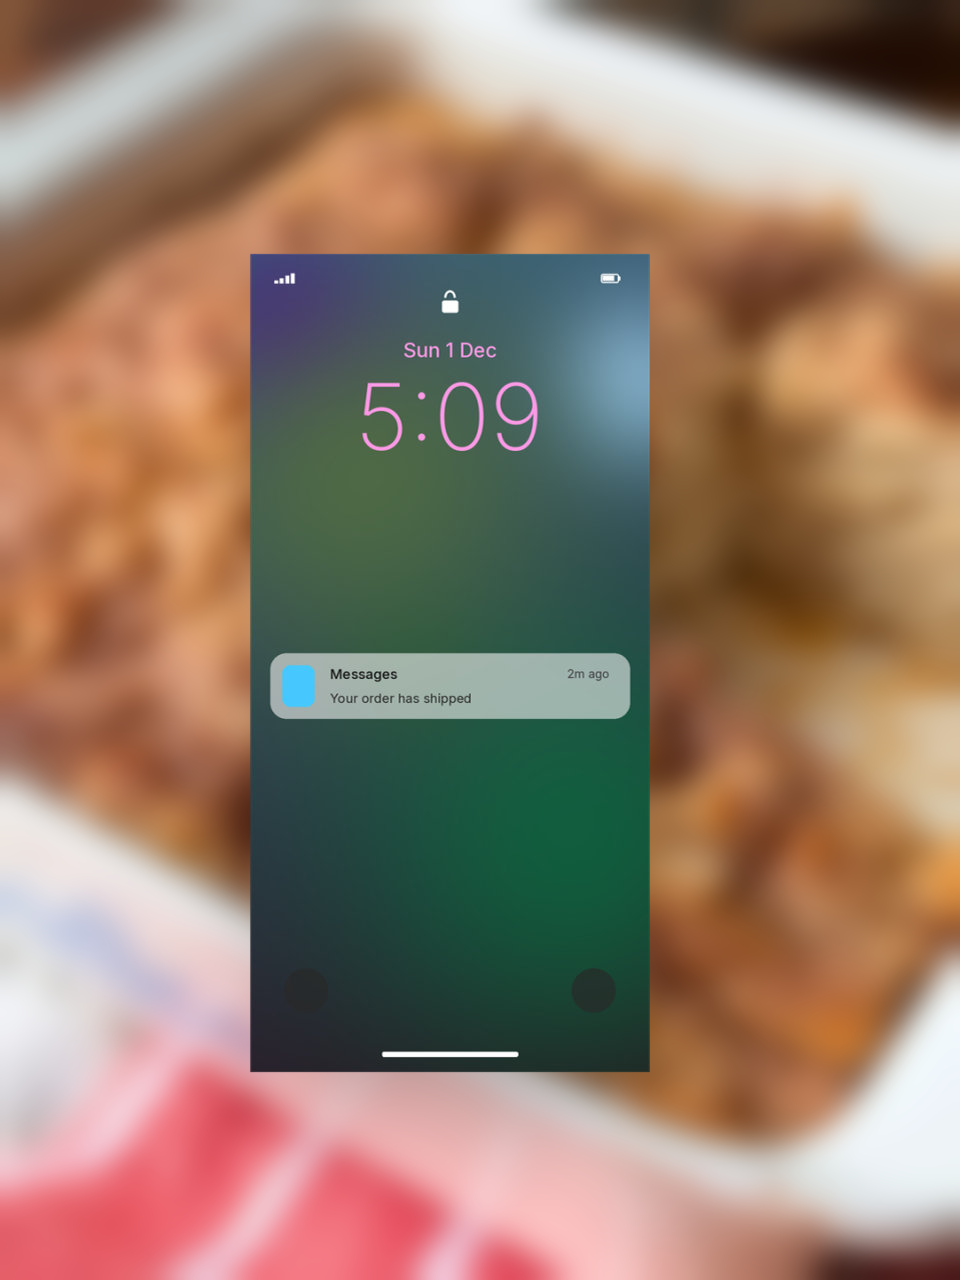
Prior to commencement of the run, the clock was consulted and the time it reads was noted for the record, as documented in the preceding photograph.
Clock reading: 5:09
